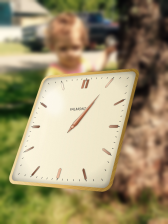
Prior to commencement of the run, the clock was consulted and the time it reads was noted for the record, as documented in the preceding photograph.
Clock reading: 1:05
